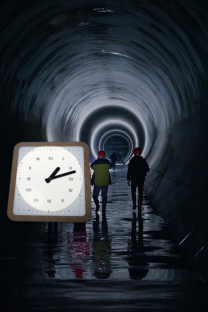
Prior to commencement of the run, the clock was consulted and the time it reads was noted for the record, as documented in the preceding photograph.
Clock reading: 1:12
